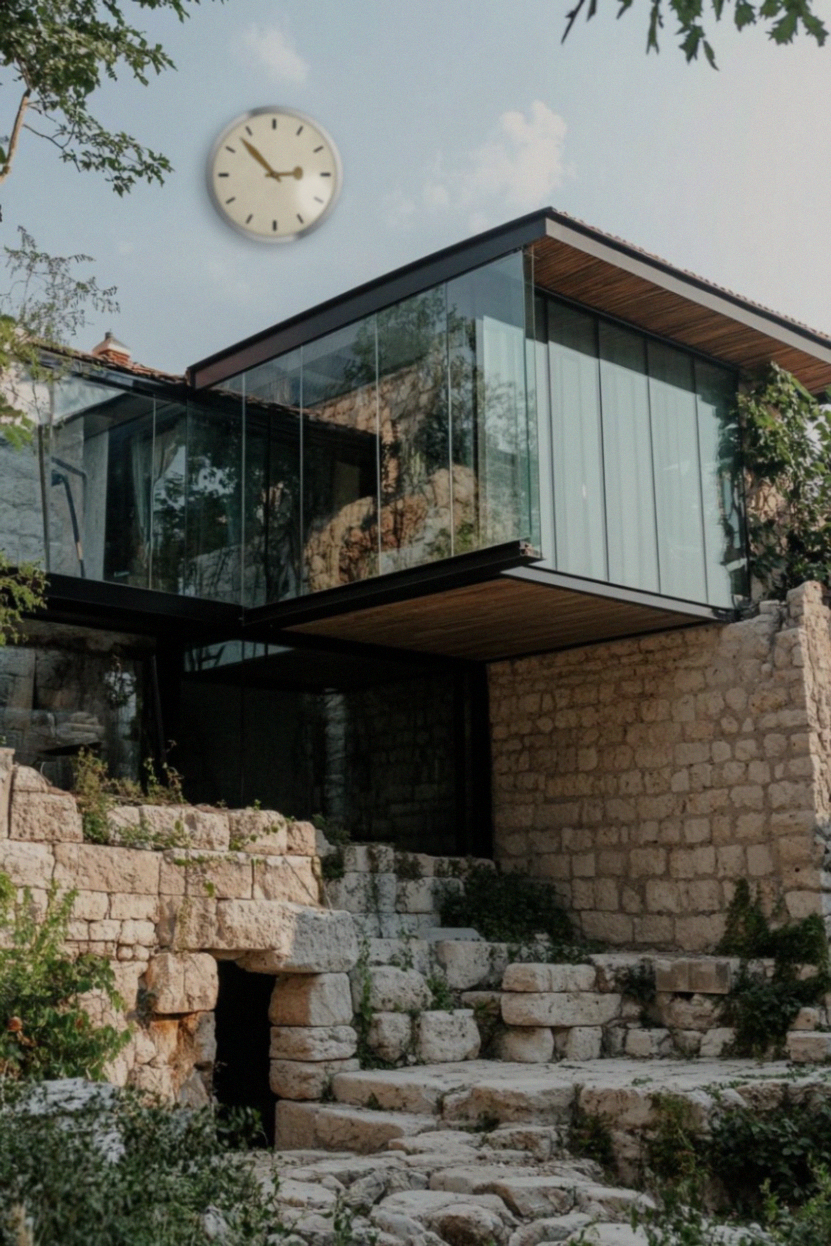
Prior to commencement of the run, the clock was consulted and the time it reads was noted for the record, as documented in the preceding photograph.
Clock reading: 2:53
